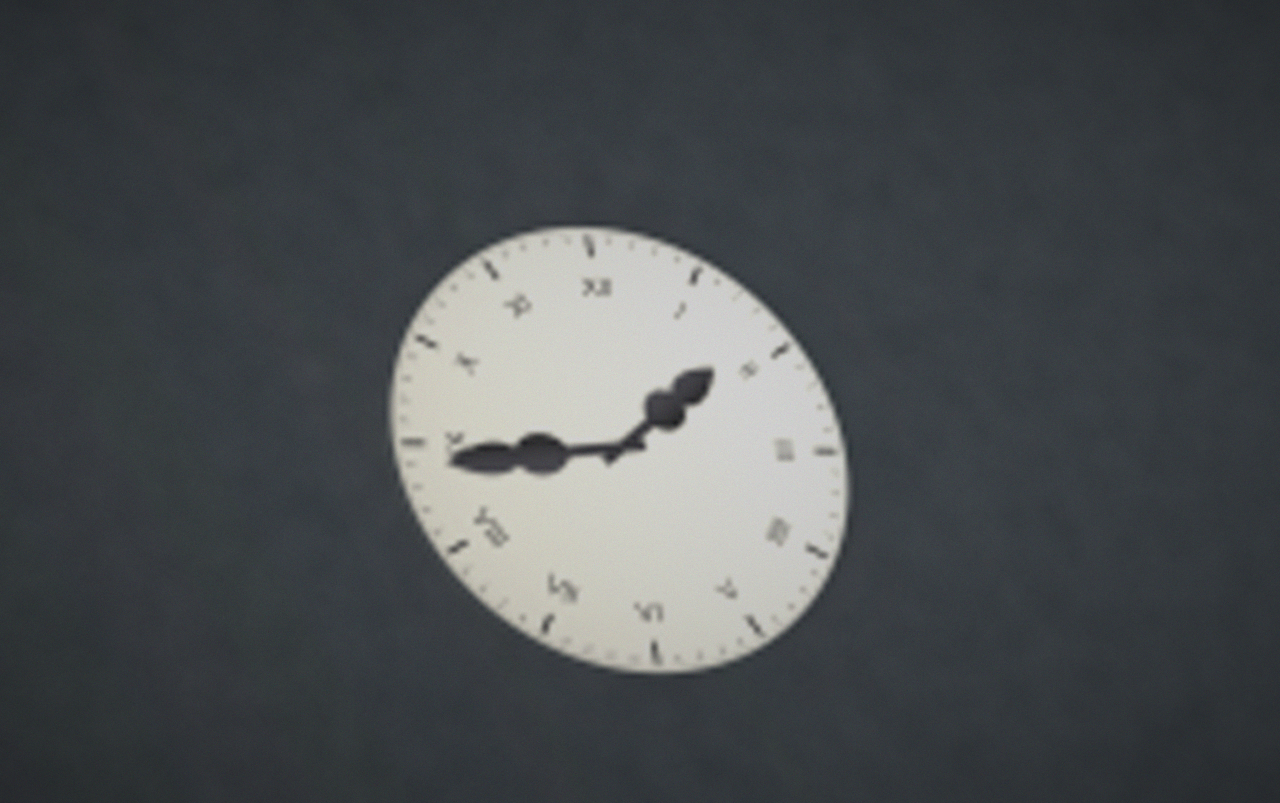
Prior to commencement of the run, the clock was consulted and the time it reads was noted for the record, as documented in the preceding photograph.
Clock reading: 1:44
